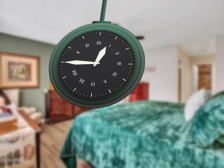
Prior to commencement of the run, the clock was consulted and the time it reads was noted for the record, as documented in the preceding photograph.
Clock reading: 12:45
